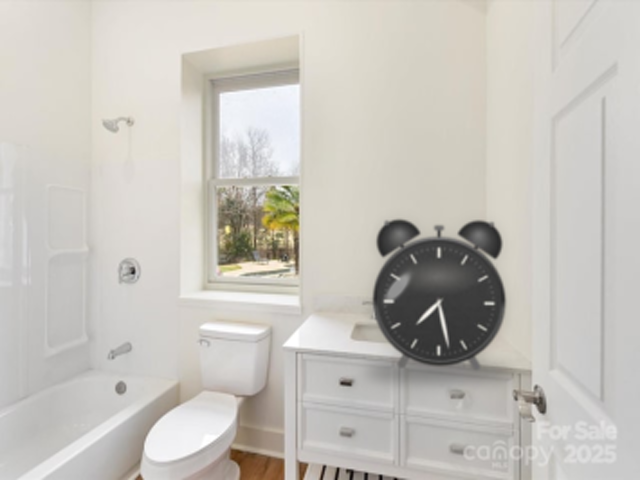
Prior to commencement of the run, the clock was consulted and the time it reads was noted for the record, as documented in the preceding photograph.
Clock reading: 7:28
